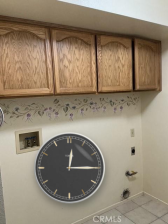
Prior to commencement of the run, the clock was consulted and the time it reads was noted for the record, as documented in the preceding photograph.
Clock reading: 12:15
